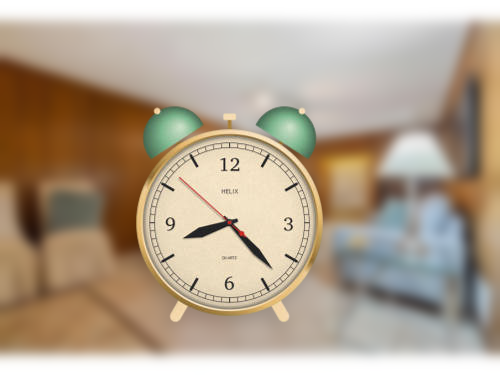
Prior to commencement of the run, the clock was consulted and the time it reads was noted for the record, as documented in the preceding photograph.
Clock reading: 8:22:52
